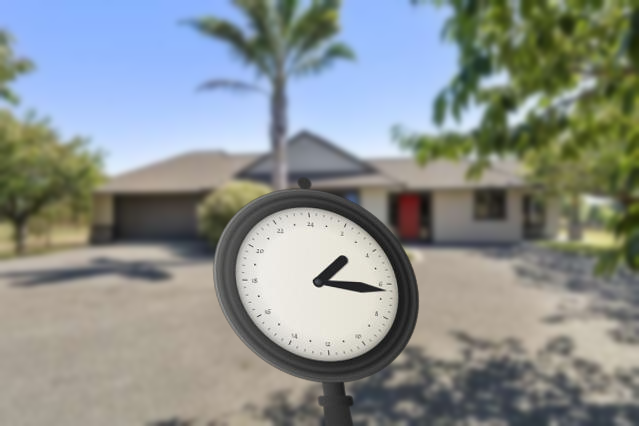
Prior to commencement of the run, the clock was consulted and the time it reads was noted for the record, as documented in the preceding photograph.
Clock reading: 3:16
